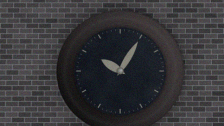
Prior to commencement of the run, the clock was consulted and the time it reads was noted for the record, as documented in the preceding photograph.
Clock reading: 10:05
